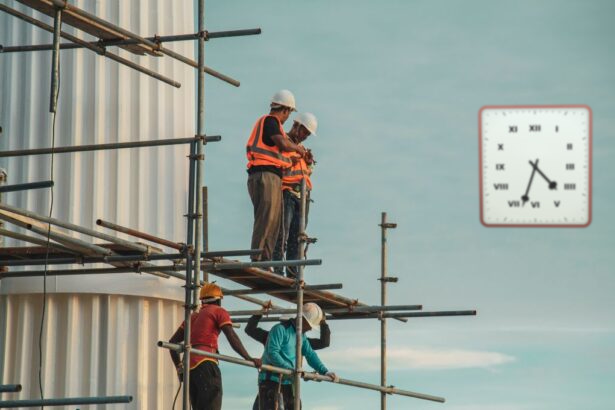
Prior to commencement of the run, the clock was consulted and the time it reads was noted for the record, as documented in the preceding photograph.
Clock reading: 4:33
